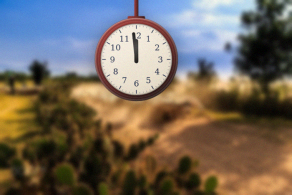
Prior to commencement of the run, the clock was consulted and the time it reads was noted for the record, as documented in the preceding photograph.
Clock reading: 11:59
